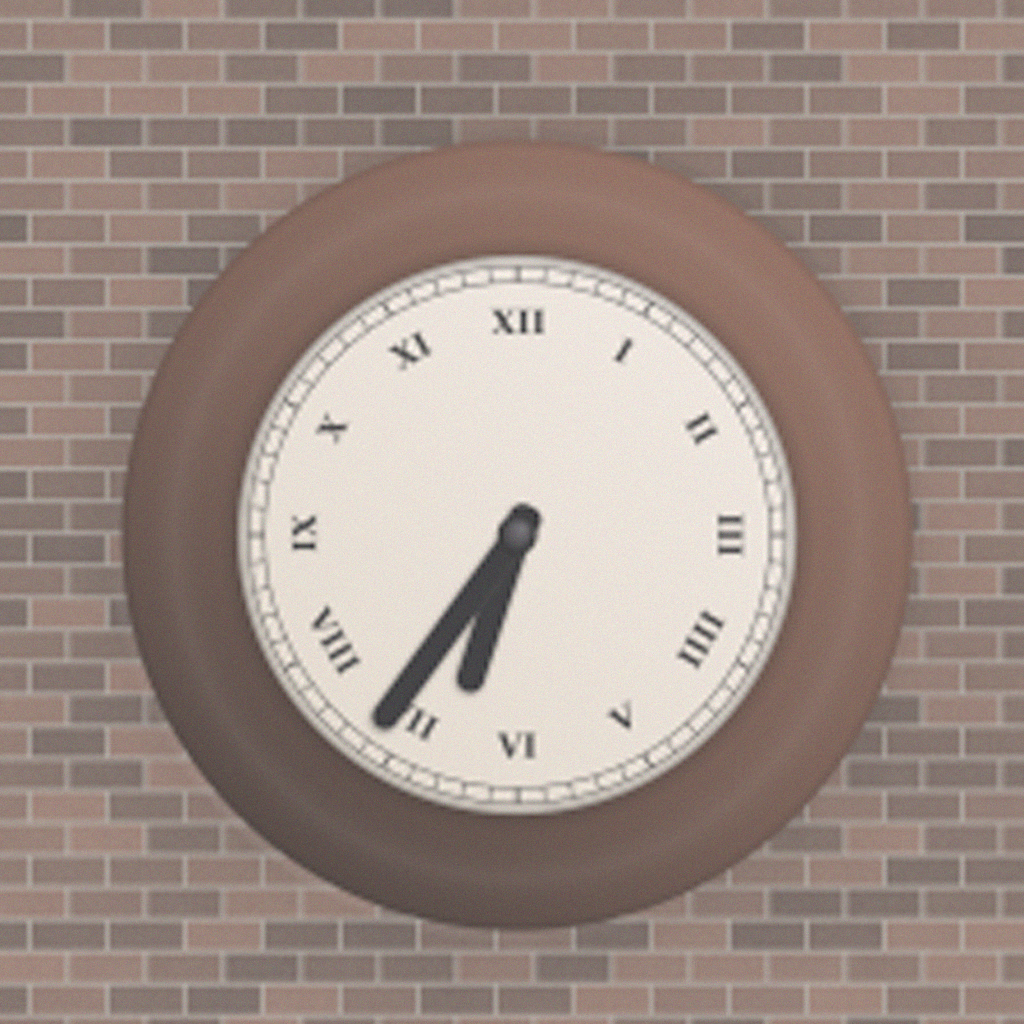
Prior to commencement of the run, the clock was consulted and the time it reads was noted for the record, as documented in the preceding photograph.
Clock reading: 6:36
